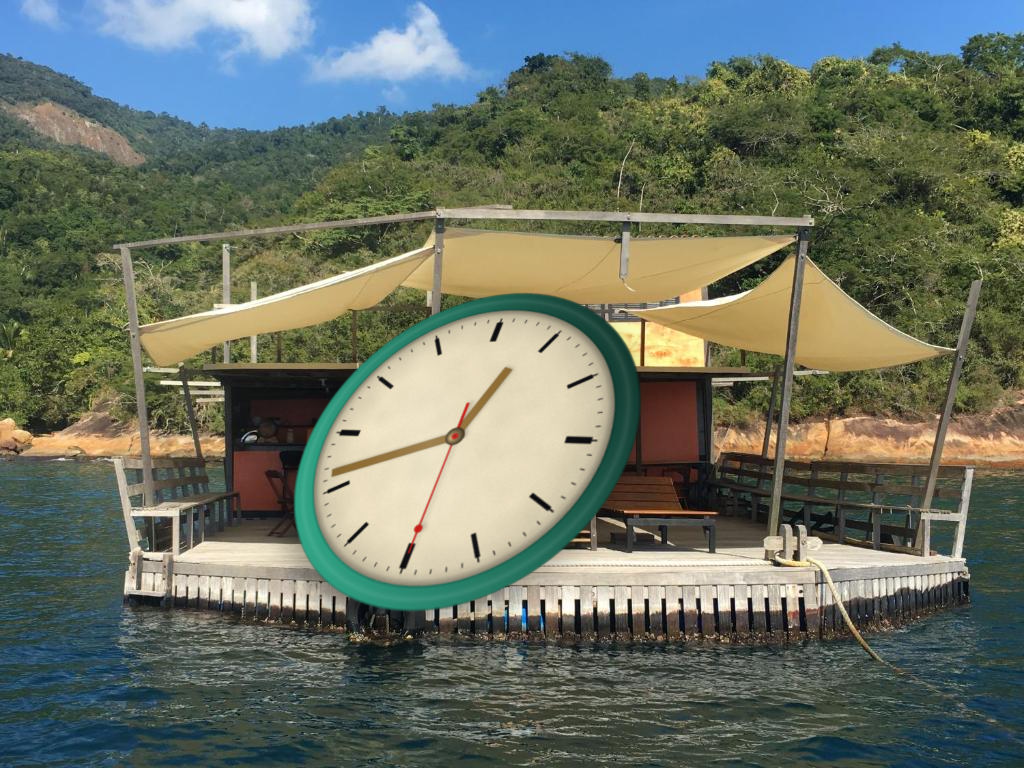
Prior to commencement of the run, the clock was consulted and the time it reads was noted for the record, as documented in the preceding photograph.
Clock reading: 12:41:30
